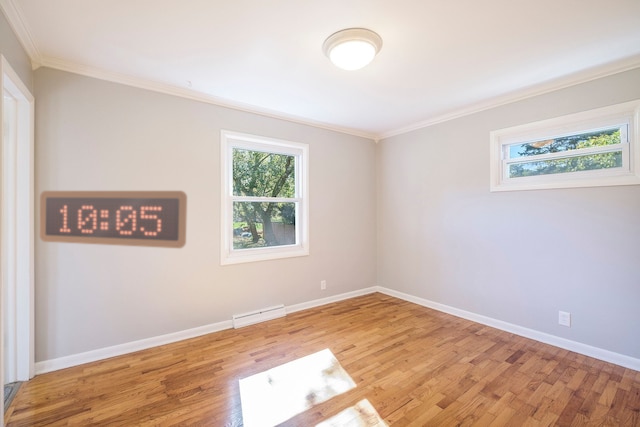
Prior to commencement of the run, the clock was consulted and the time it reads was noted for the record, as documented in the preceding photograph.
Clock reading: 10:05
